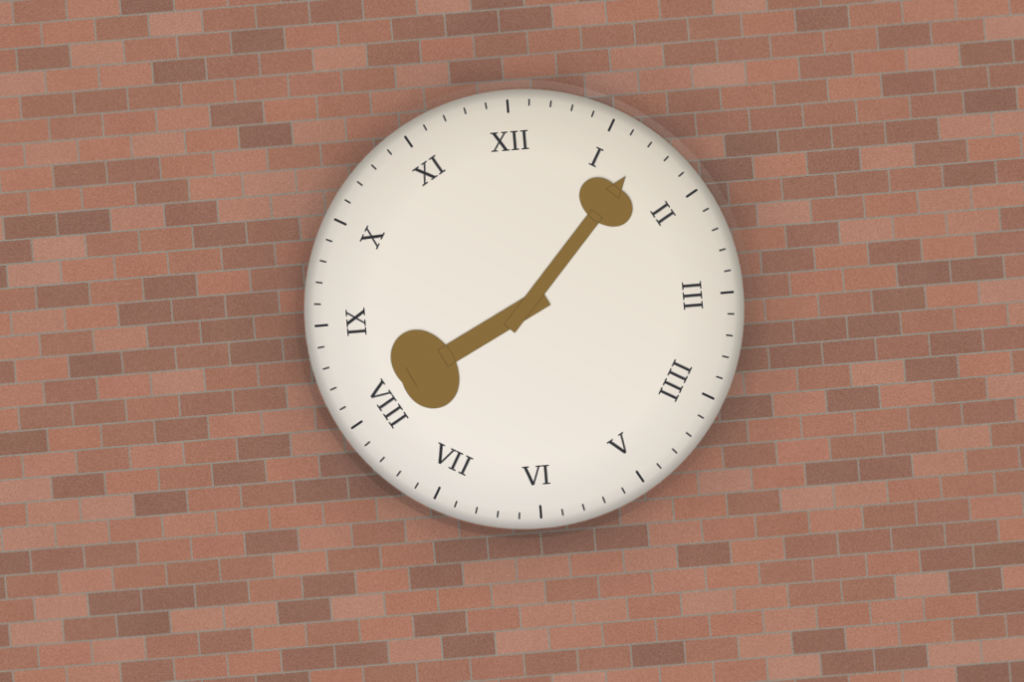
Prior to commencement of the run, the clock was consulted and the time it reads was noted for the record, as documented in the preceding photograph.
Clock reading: 8:07
